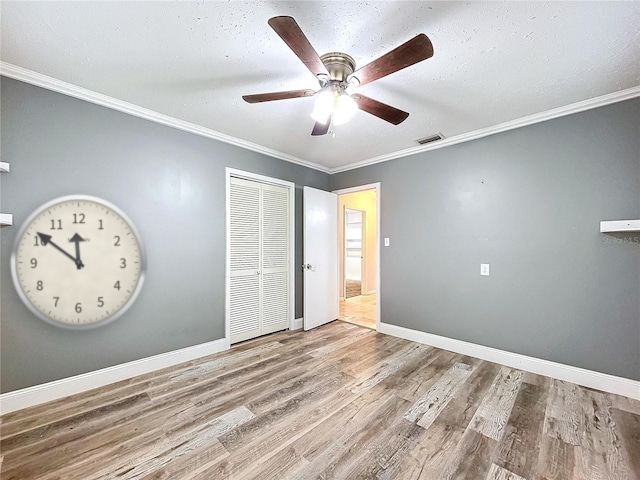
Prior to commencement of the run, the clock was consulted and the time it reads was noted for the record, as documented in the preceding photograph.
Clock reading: 11:51
